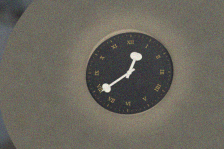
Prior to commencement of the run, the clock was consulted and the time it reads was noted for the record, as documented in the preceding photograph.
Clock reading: 12:39
